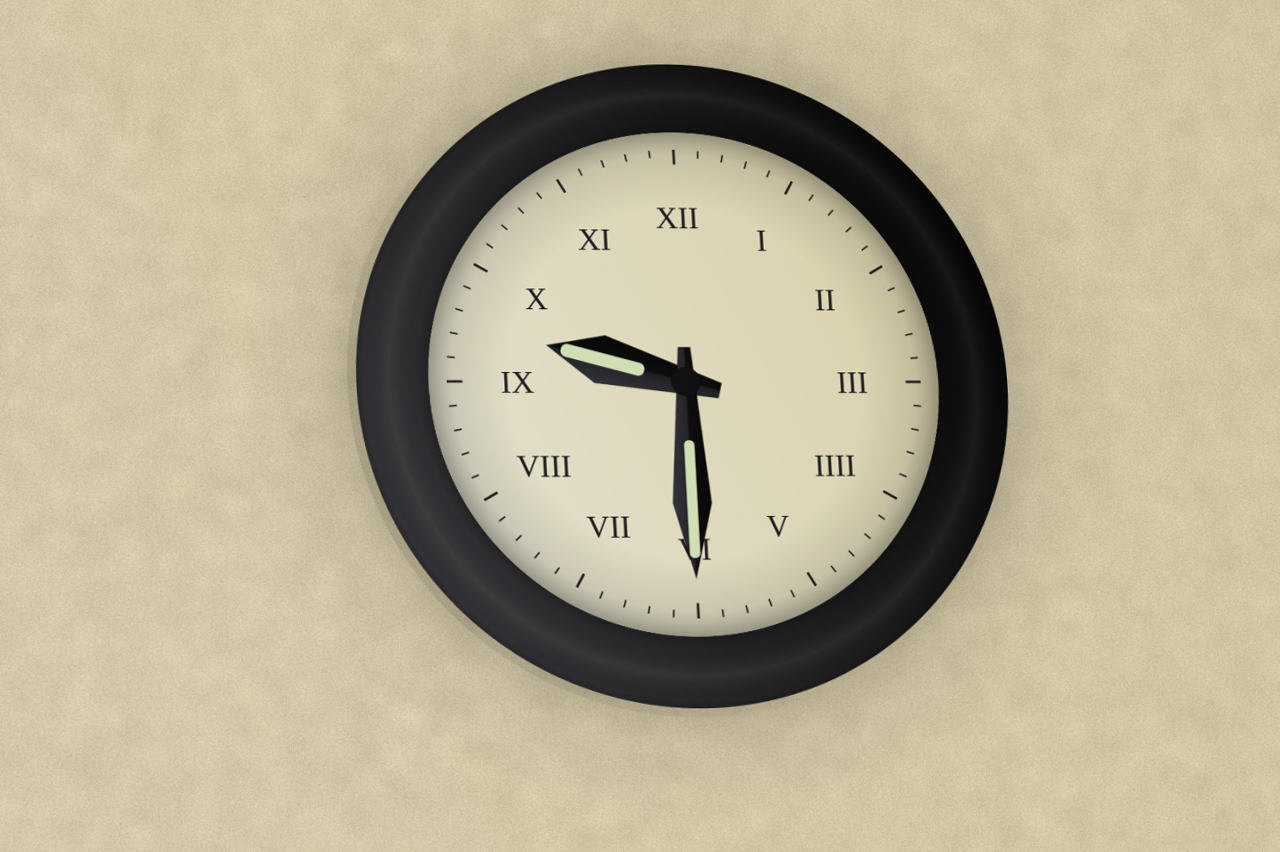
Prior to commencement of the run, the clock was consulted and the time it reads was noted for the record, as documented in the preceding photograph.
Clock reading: 9:30
